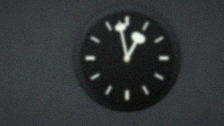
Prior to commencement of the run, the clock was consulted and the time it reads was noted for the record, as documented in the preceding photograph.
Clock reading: 12:58
